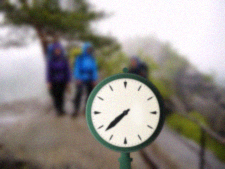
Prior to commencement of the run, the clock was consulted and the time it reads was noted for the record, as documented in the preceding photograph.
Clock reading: 7:38
